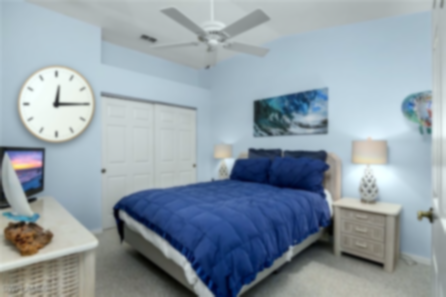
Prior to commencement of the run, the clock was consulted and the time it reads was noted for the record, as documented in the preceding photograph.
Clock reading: 12:15
